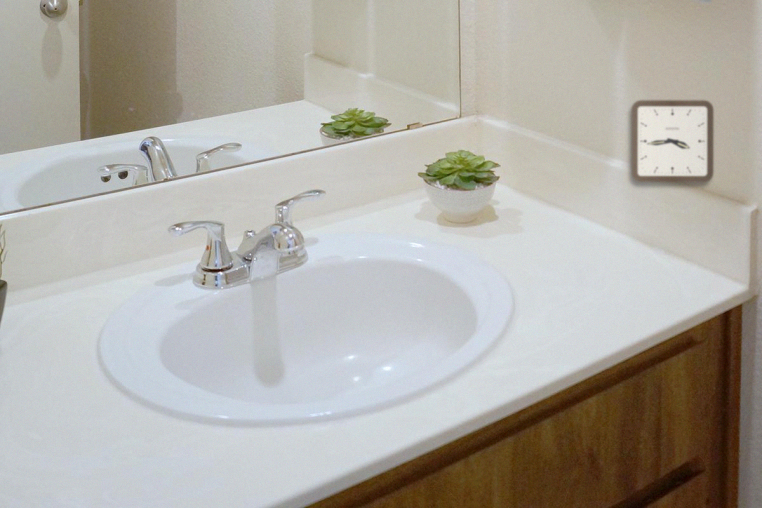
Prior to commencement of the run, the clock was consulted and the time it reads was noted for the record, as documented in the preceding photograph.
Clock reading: 3:44
